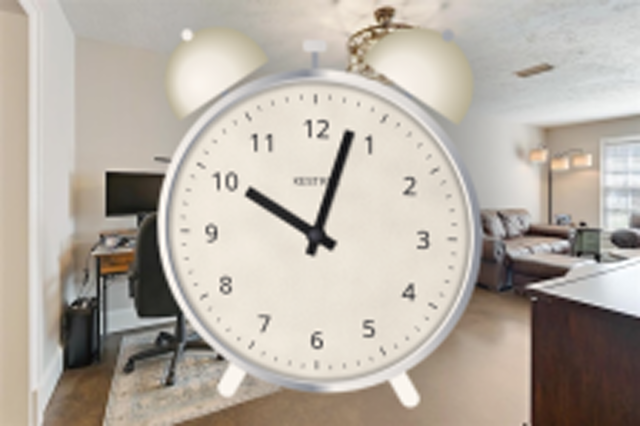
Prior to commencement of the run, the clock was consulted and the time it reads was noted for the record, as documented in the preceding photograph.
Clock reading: 10:03
